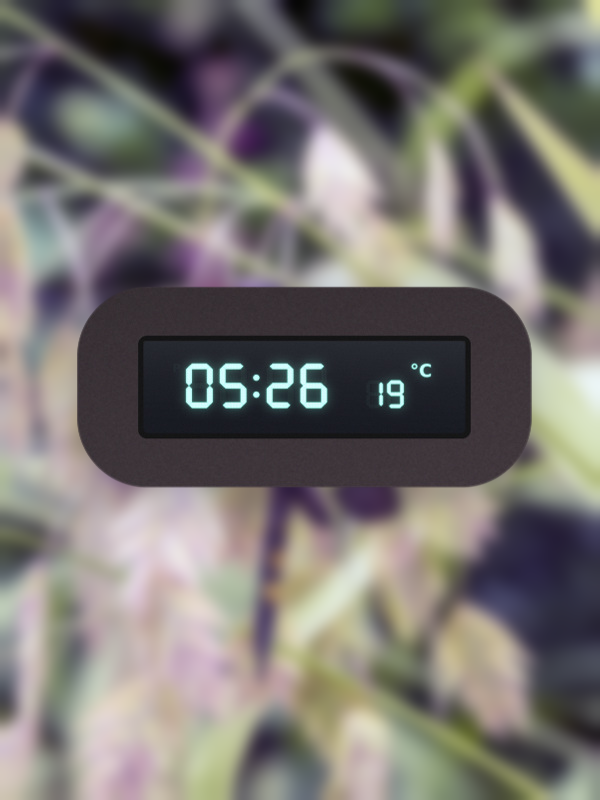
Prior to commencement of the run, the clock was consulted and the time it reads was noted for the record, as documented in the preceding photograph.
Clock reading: 5:26
